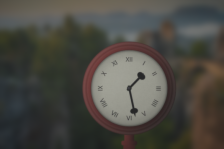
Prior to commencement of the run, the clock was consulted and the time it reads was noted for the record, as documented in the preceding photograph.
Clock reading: 1:28
